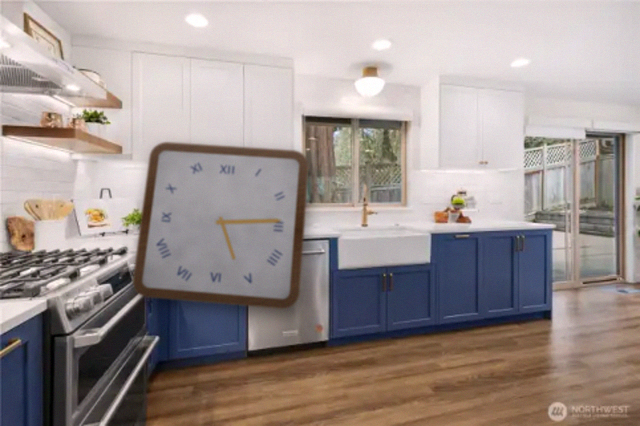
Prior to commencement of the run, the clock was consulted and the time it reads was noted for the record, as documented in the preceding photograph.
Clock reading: 5:14
